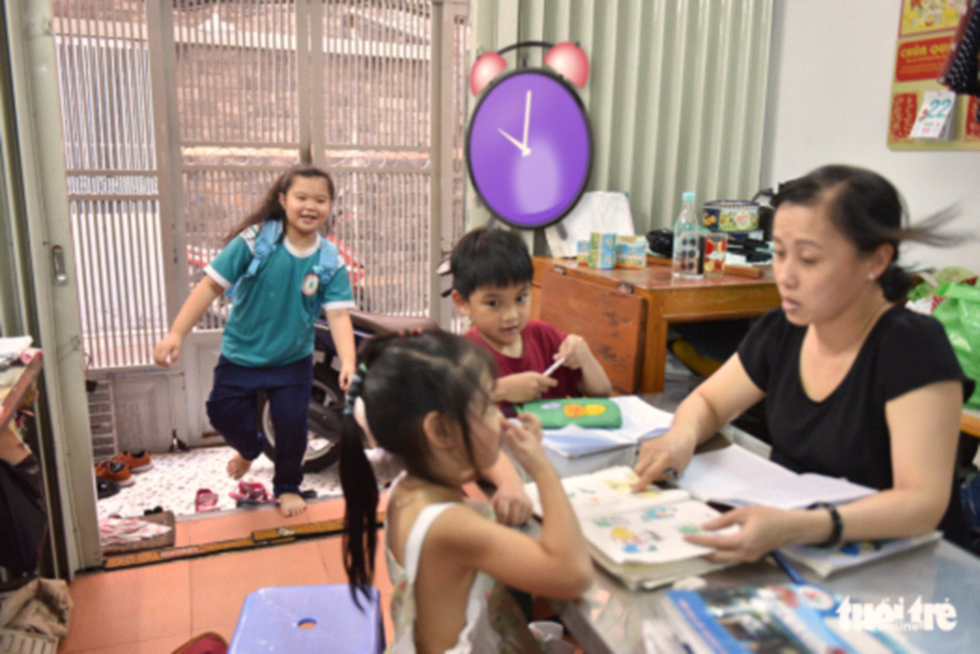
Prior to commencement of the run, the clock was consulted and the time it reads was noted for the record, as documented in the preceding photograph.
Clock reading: 10:01
